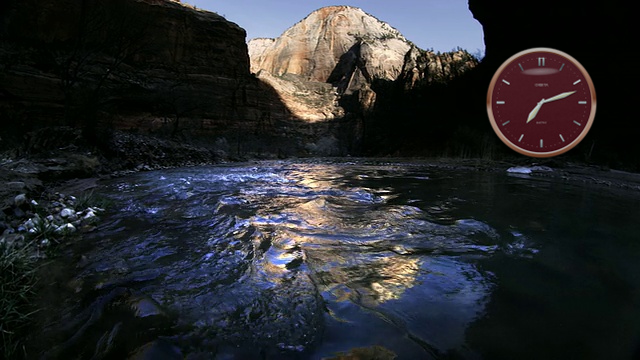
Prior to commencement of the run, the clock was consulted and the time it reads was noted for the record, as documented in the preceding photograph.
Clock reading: 7:12
